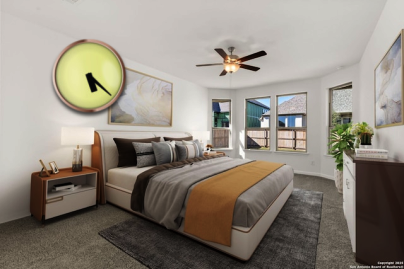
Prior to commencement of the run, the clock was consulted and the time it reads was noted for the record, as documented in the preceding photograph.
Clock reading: 5:22
